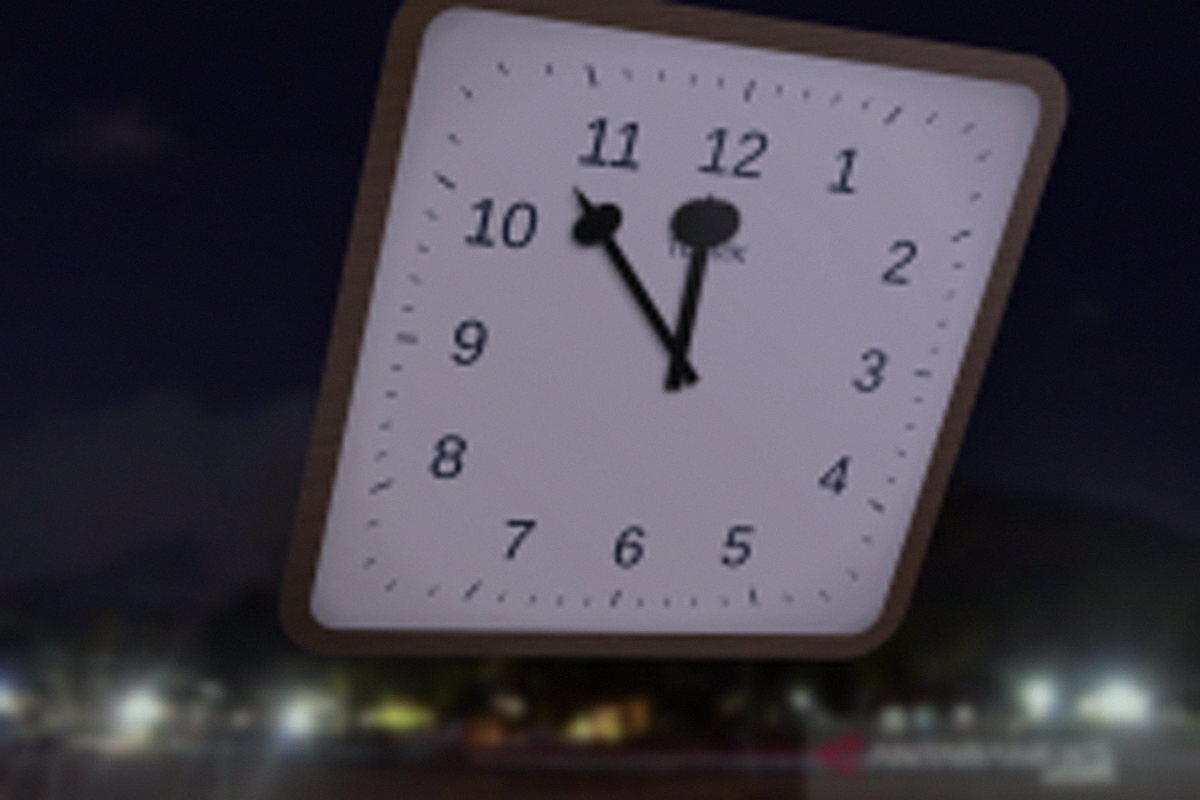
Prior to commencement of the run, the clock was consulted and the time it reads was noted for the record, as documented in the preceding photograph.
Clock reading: 11:53
